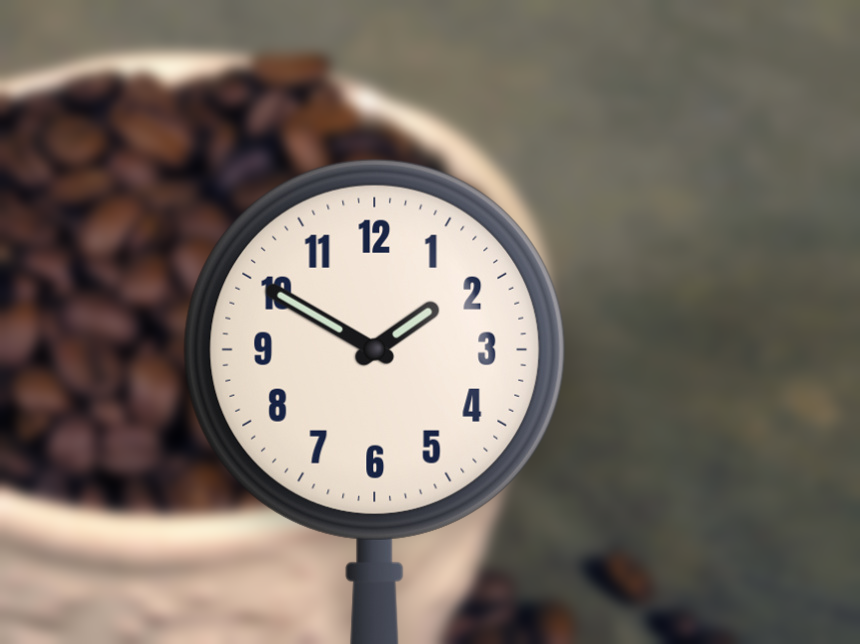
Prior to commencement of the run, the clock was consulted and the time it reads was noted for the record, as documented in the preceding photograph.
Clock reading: 1:50
